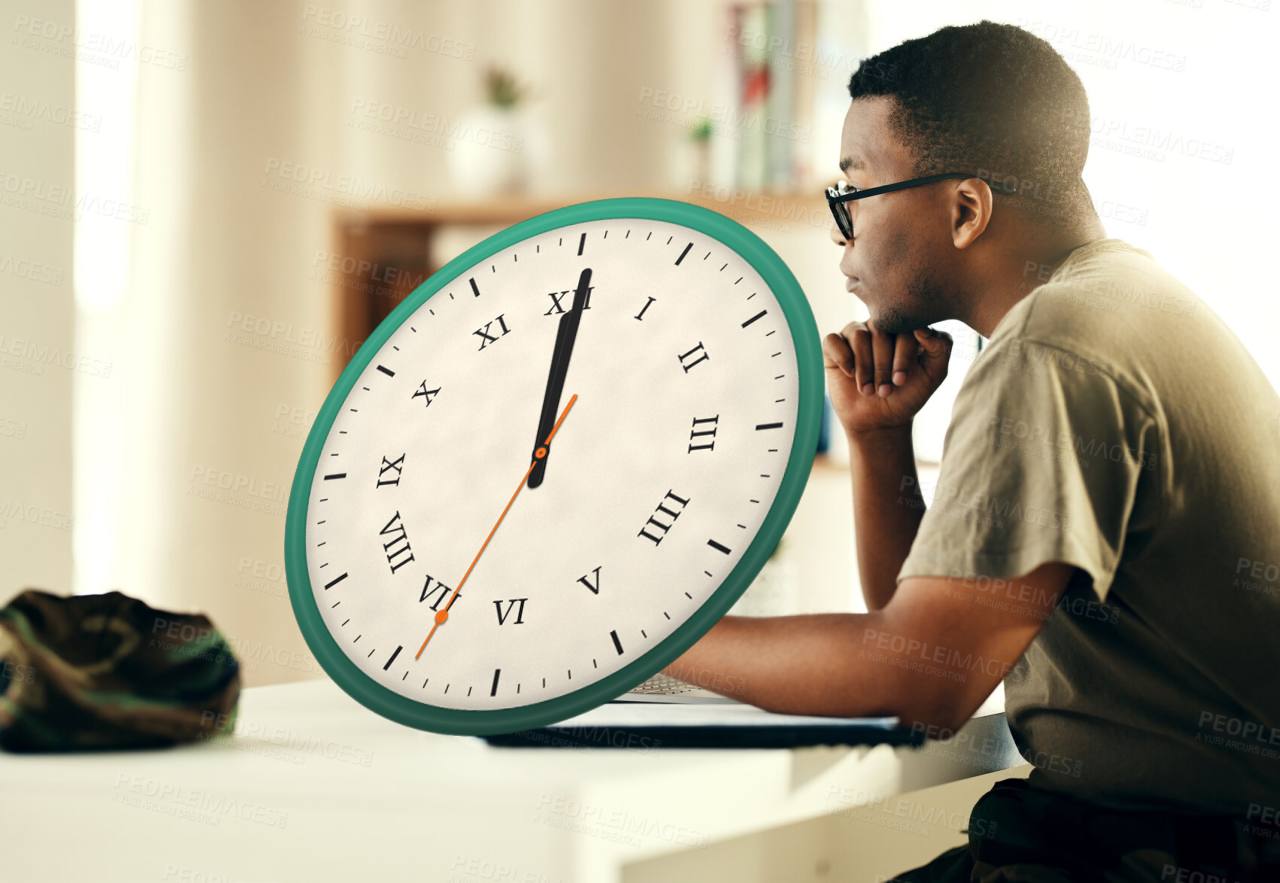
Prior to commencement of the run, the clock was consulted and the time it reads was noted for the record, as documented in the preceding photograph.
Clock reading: 12:00:34
